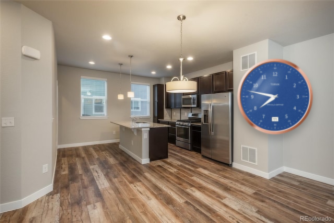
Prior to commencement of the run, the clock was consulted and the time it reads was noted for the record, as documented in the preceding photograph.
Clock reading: 7:47
